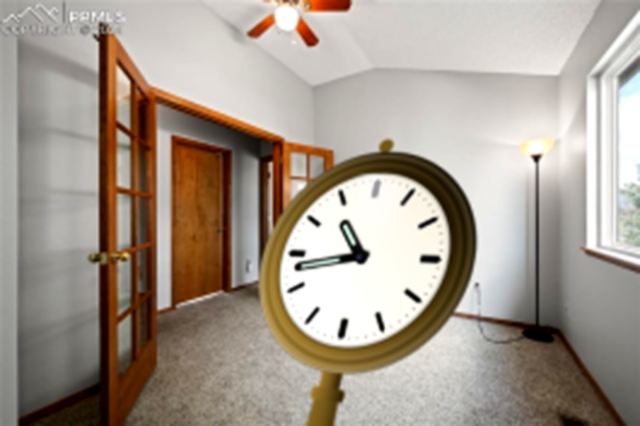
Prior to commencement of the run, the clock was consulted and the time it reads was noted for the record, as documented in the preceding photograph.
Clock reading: 10:43
